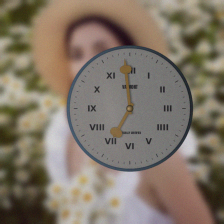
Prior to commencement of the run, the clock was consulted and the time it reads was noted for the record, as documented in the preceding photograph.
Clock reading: 6:59
